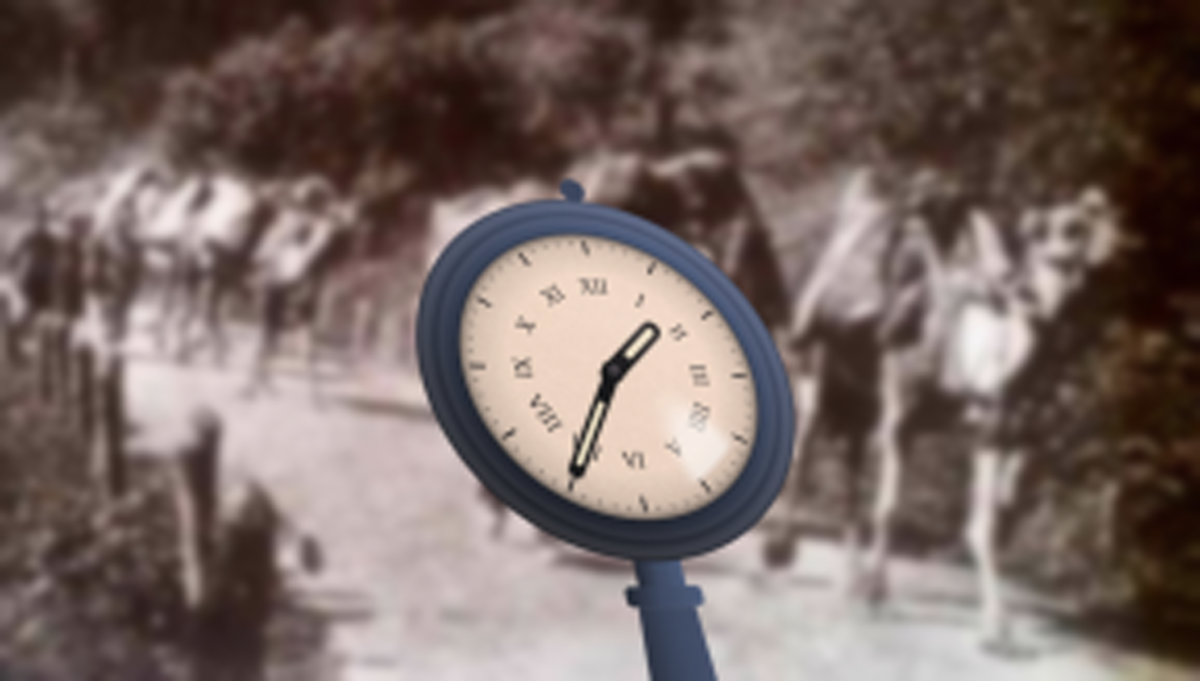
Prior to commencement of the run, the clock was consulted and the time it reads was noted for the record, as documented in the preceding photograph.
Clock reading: 1:35
